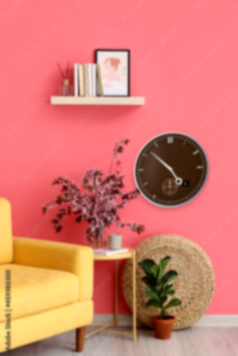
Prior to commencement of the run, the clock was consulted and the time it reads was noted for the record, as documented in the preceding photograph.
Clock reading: 4:52
